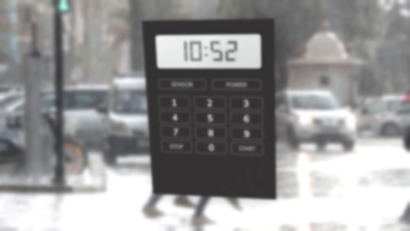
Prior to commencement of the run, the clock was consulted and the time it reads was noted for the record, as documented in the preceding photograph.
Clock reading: 10:52
